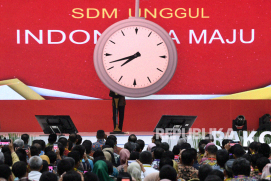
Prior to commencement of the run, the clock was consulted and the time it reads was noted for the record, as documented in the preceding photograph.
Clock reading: 7:42
